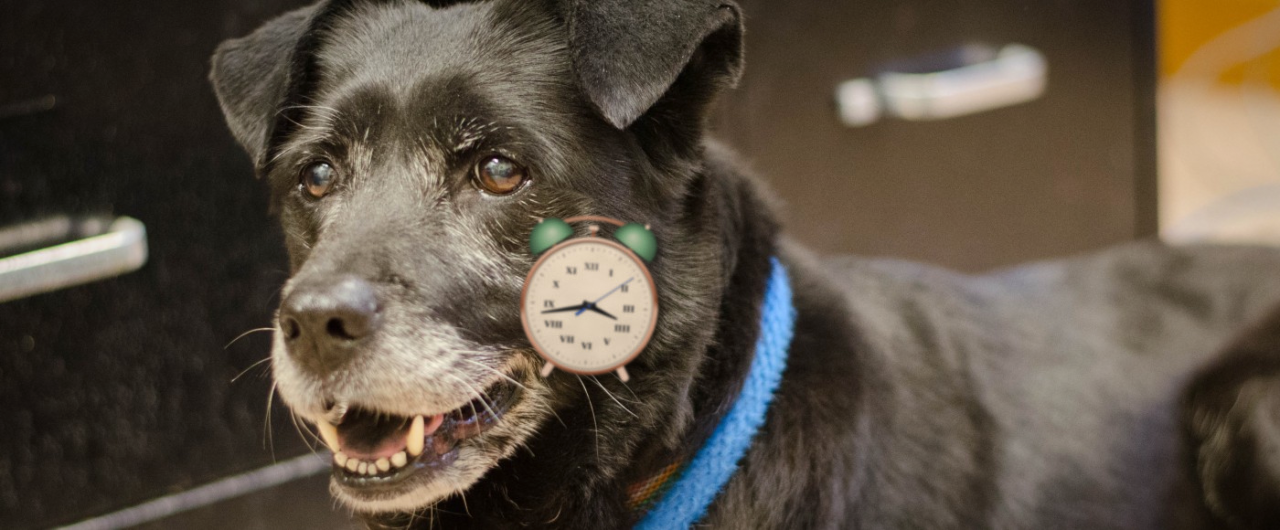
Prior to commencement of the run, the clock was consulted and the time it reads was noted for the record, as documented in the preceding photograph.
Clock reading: 3:43:09
